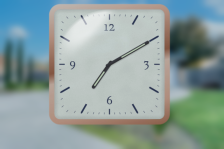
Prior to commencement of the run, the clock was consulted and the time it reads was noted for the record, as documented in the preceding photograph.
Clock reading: 7:10
